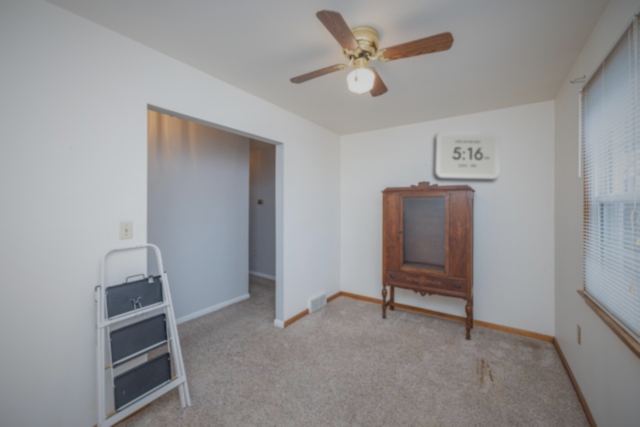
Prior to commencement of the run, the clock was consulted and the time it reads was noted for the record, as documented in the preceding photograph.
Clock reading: 5:16
